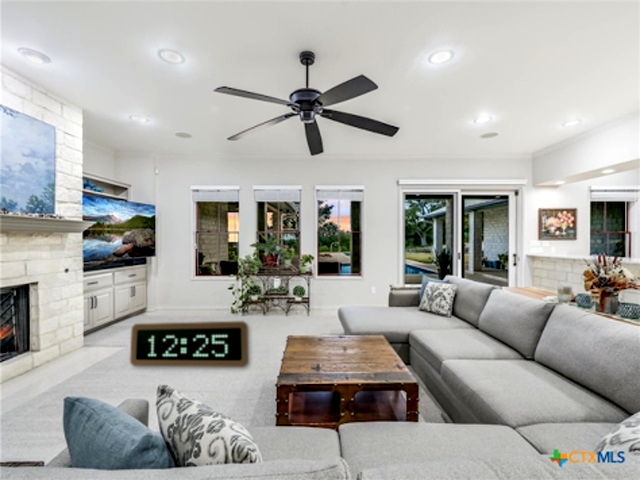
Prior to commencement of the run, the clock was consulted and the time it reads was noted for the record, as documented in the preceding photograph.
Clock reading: 12:25
